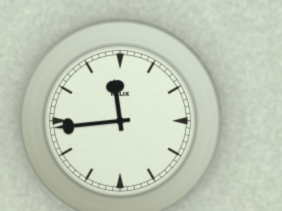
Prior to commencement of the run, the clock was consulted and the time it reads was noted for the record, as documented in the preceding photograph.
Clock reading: 11:44
